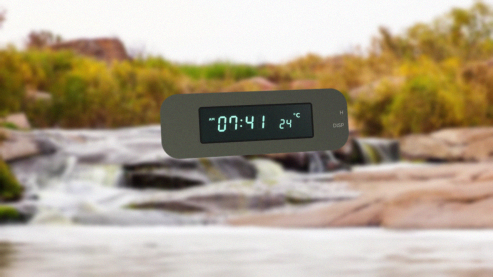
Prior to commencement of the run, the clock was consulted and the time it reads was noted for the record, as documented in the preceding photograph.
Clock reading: 7:41
